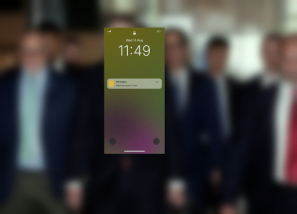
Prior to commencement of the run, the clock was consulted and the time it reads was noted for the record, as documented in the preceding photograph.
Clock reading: 11:49
